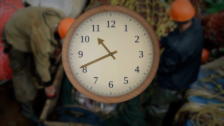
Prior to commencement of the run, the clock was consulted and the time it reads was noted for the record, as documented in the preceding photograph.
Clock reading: 10:41
